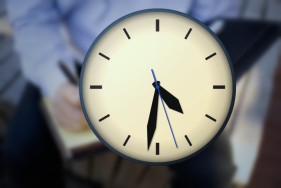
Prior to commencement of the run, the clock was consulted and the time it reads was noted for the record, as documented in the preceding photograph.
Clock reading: 4:31:27
